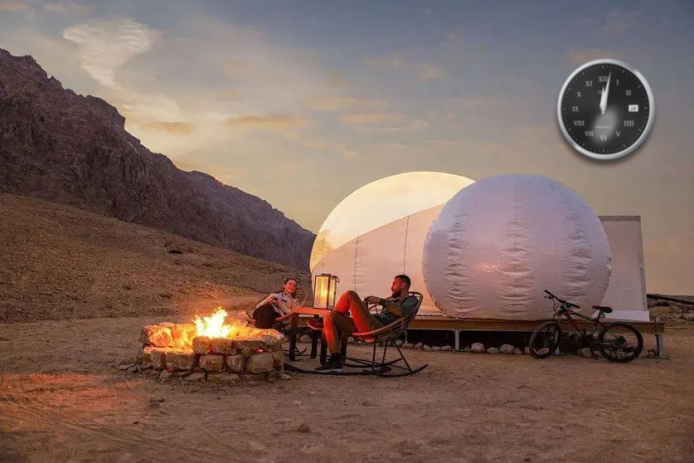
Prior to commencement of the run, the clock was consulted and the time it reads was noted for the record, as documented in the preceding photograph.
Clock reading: 12:02
